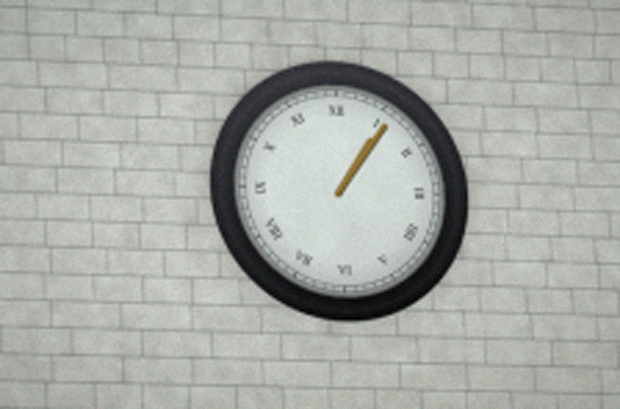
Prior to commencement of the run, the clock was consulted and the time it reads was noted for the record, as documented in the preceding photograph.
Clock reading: 1:06
